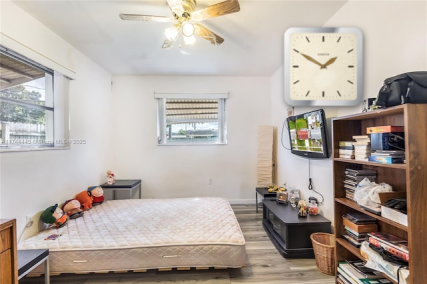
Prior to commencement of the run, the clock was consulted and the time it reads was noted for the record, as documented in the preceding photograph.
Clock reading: 1:50
